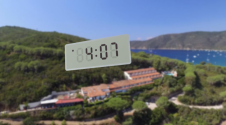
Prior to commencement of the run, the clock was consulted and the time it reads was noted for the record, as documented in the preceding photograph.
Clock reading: 4:07
